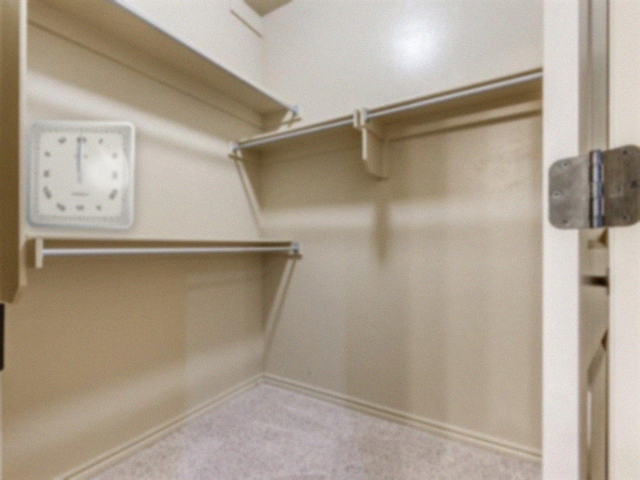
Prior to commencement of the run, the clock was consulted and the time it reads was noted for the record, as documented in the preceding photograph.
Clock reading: 12:00
